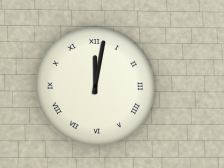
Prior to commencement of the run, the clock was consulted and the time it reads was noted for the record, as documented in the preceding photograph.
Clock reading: 12:02
